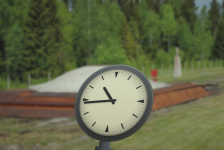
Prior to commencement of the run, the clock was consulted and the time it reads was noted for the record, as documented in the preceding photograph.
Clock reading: 10:44
